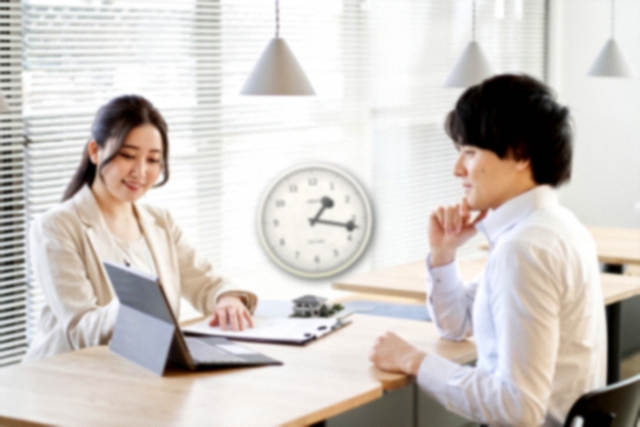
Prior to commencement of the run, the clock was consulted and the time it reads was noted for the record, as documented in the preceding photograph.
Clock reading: 1:17
